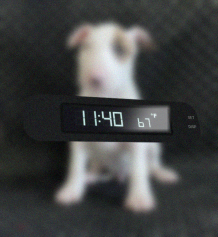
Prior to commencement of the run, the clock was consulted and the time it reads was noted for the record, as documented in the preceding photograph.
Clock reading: 11:40
